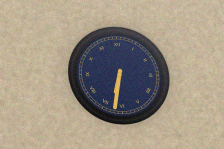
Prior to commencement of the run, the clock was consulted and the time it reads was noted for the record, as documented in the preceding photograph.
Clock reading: 6:32
